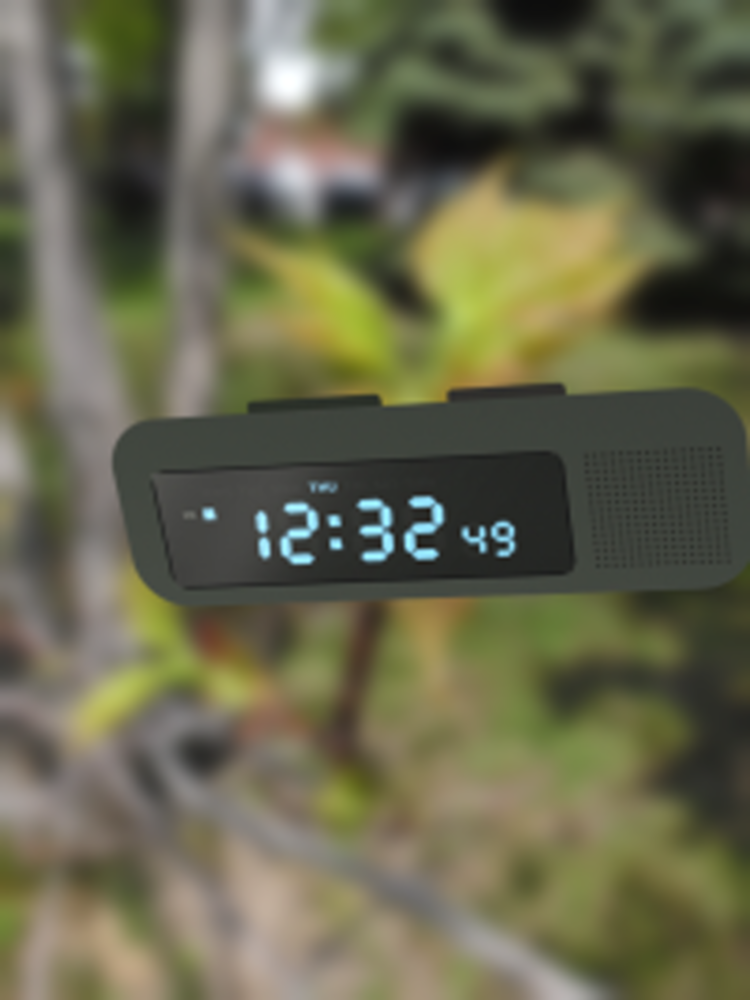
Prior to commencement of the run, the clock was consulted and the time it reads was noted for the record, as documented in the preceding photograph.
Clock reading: 12:32:49
